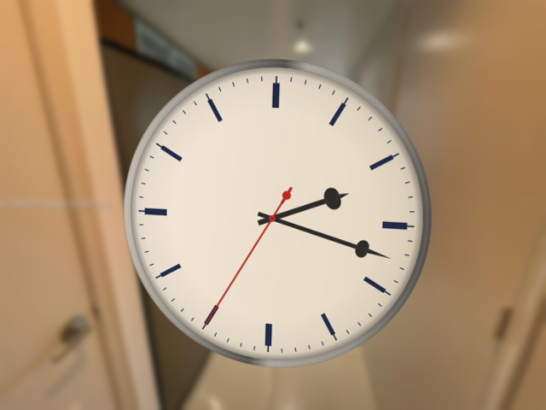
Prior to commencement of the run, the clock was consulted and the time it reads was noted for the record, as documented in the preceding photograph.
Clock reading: 2:17:35
